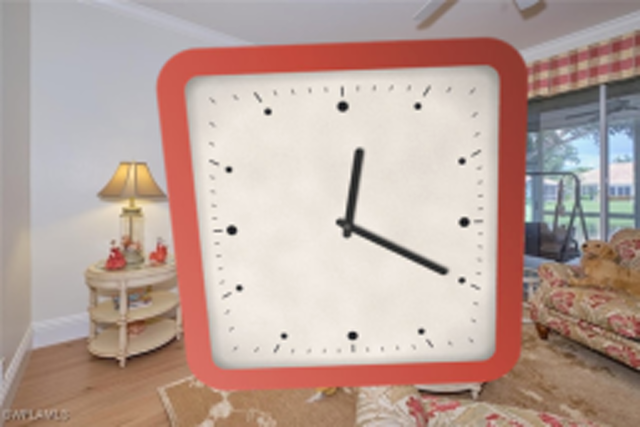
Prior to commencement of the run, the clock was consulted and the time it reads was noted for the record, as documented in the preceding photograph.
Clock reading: 12:20
